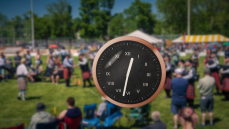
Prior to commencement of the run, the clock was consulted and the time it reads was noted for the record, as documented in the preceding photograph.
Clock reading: 12:32
